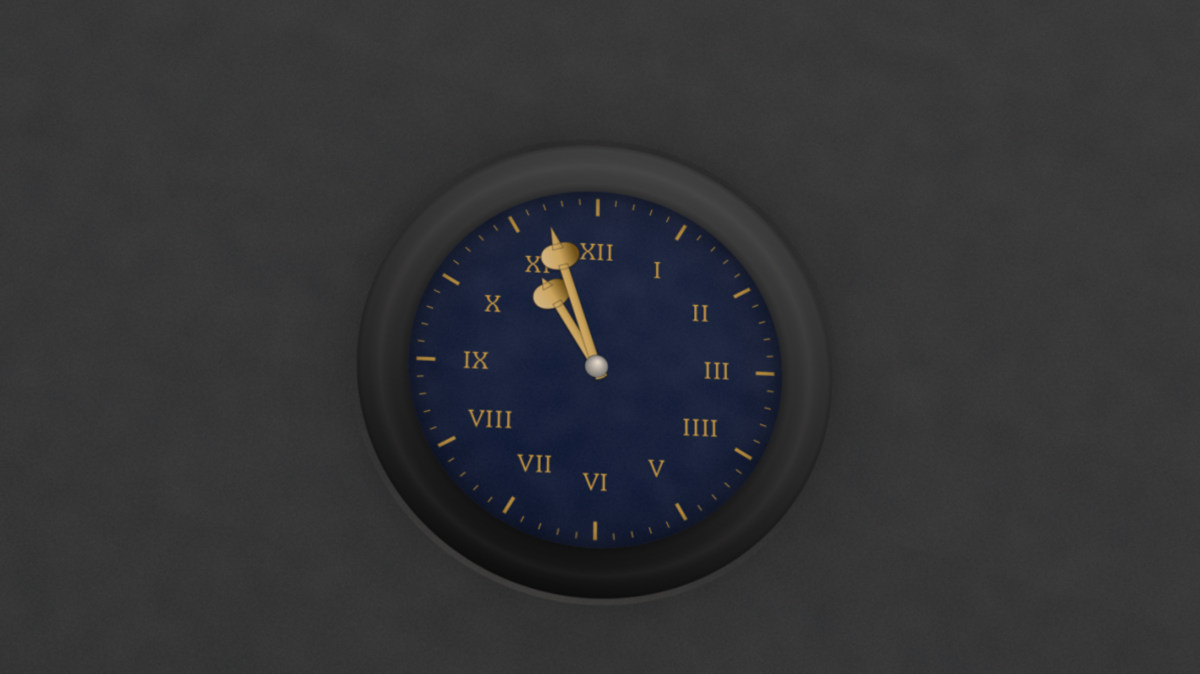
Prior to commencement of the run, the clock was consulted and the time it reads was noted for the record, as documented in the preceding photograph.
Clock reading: 10:57
